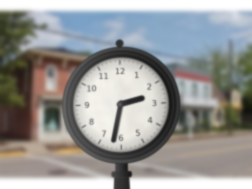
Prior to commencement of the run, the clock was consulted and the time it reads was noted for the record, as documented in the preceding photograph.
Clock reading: 2:32
